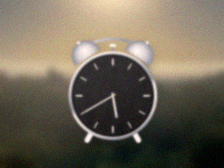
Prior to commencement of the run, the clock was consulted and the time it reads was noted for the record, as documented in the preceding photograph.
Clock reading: 5:40
